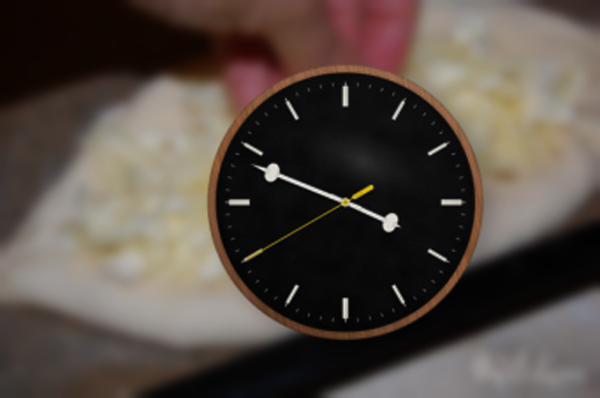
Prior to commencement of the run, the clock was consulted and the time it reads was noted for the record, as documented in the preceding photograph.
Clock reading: 3:48:40
